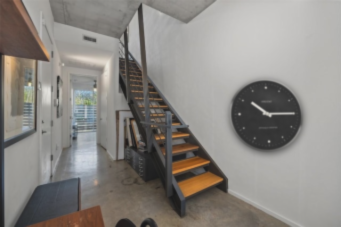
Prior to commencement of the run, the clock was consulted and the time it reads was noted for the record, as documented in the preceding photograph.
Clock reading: 10:15
